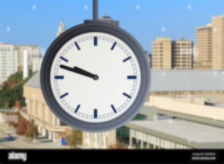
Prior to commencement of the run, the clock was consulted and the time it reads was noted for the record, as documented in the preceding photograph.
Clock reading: 9:48
